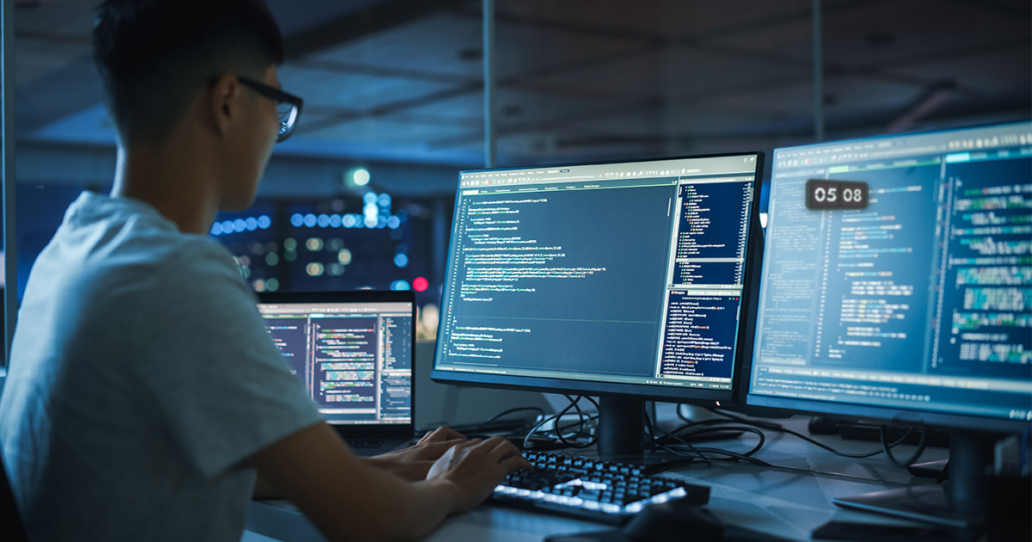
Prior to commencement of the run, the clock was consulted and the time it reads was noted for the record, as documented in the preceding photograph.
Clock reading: 5:08
